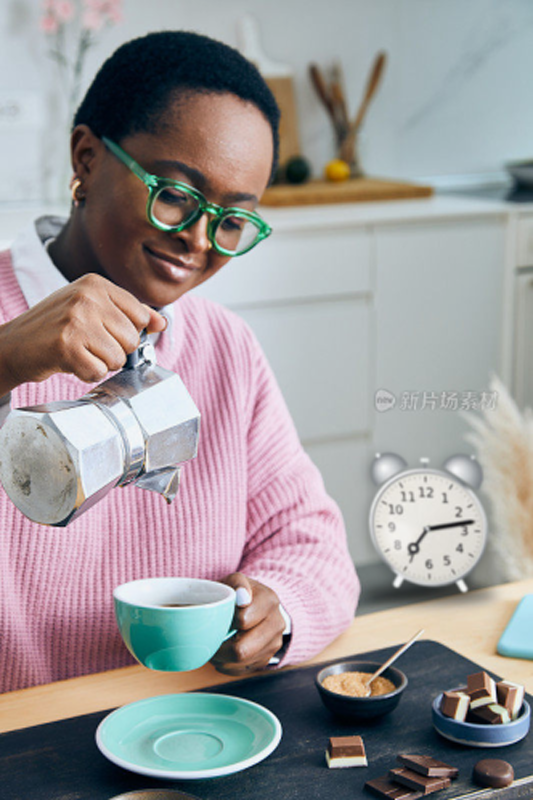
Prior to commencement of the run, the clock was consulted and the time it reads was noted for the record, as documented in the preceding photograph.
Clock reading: 7:13
